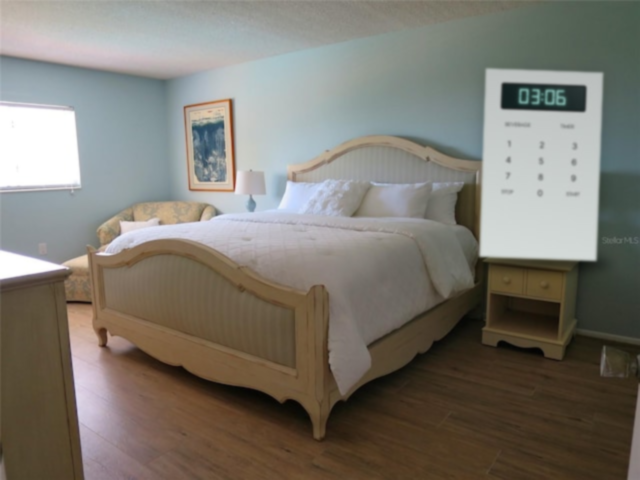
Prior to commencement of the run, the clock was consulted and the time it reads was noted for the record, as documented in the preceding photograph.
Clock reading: 3:06
